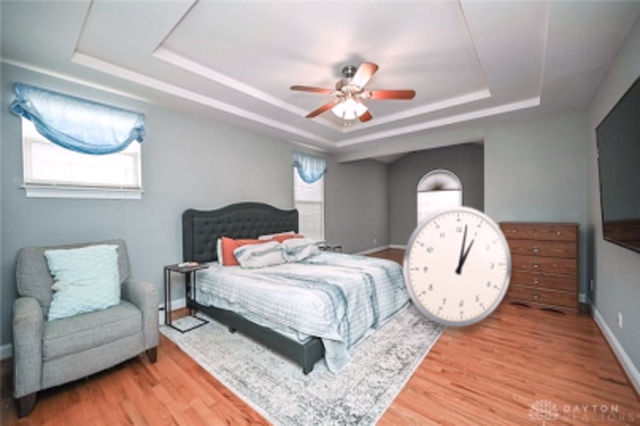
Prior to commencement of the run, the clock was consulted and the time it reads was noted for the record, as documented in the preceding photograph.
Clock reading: 1:02
